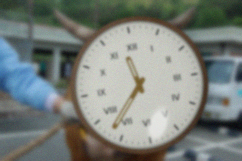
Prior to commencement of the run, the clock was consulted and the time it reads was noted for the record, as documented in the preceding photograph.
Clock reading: 11:37
